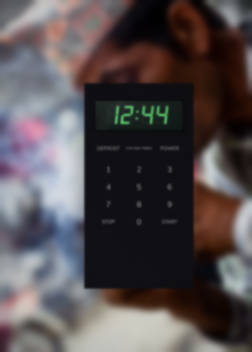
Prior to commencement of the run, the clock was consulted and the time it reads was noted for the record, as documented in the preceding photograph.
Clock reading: 12:44
